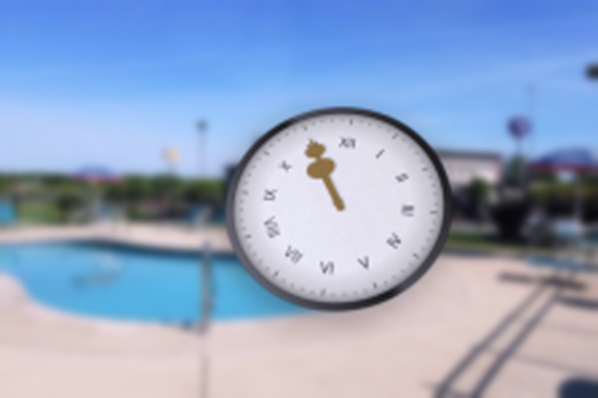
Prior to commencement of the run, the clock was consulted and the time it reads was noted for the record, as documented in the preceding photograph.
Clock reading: 10:55
